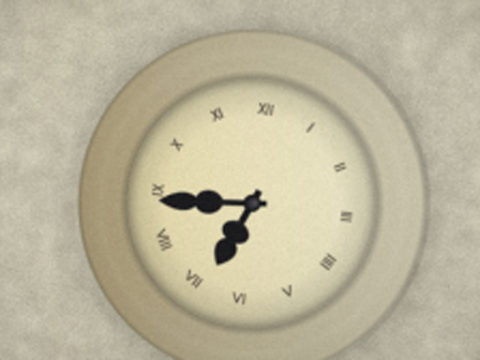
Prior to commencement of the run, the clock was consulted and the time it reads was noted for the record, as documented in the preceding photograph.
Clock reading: 6:44
